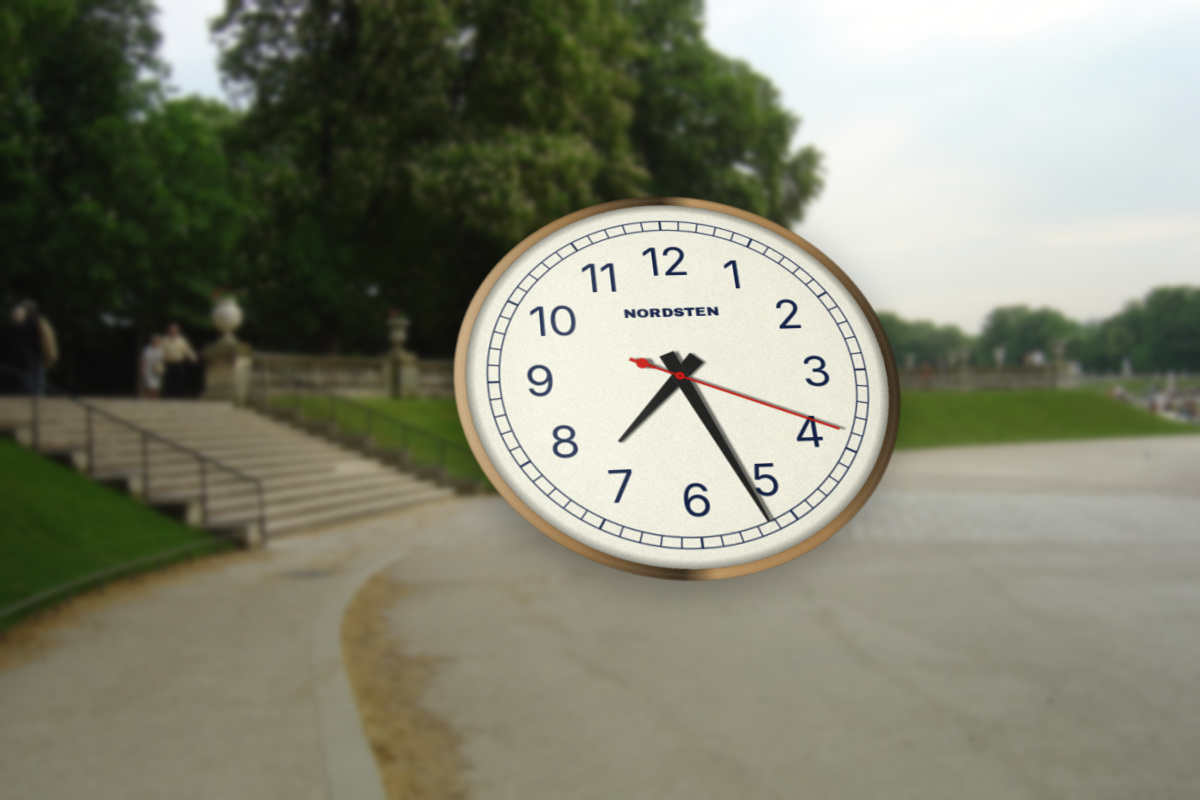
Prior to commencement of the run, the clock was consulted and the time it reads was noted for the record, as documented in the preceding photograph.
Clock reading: 7:26:19
